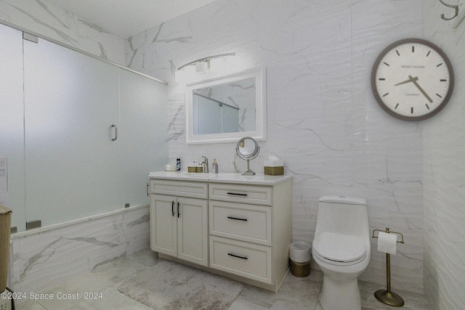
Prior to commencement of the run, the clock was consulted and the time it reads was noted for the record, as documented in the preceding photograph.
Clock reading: 8:23
